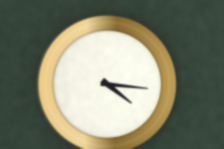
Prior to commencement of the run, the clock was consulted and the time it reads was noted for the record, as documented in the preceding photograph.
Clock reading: 4:16
